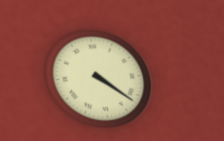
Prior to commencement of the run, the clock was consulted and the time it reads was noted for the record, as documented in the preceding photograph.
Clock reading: 4:22
